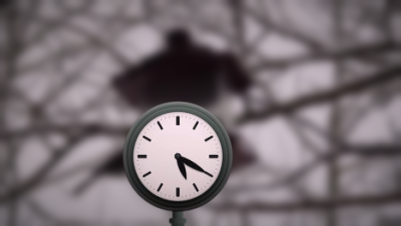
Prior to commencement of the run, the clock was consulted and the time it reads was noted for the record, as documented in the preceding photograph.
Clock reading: 5:20
